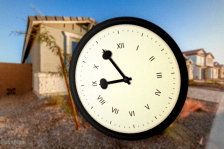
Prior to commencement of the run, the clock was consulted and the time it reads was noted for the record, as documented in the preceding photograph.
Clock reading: 8:55
